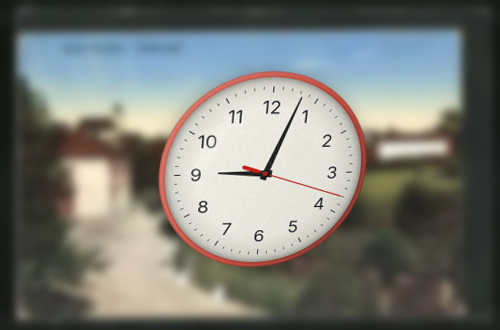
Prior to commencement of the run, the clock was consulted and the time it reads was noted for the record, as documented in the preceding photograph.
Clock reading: 9:03:18
